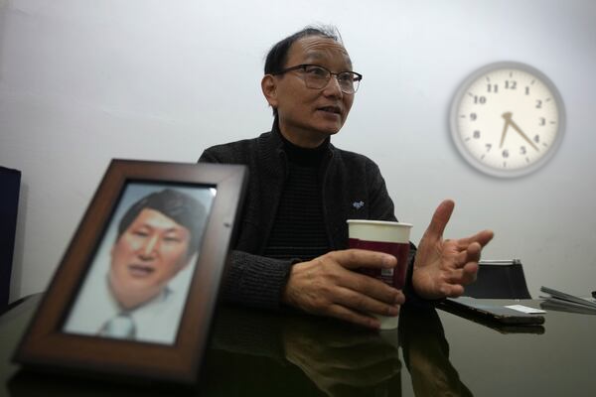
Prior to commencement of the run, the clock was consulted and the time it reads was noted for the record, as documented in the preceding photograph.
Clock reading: 6:22
